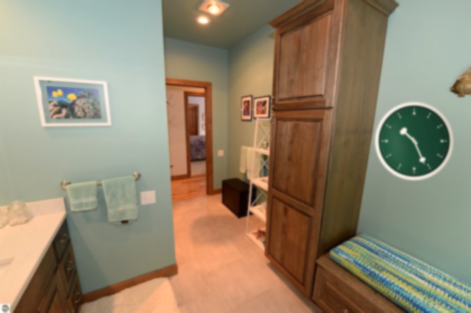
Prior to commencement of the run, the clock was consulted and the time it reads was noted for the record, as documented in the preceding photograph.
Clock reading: 10:26
